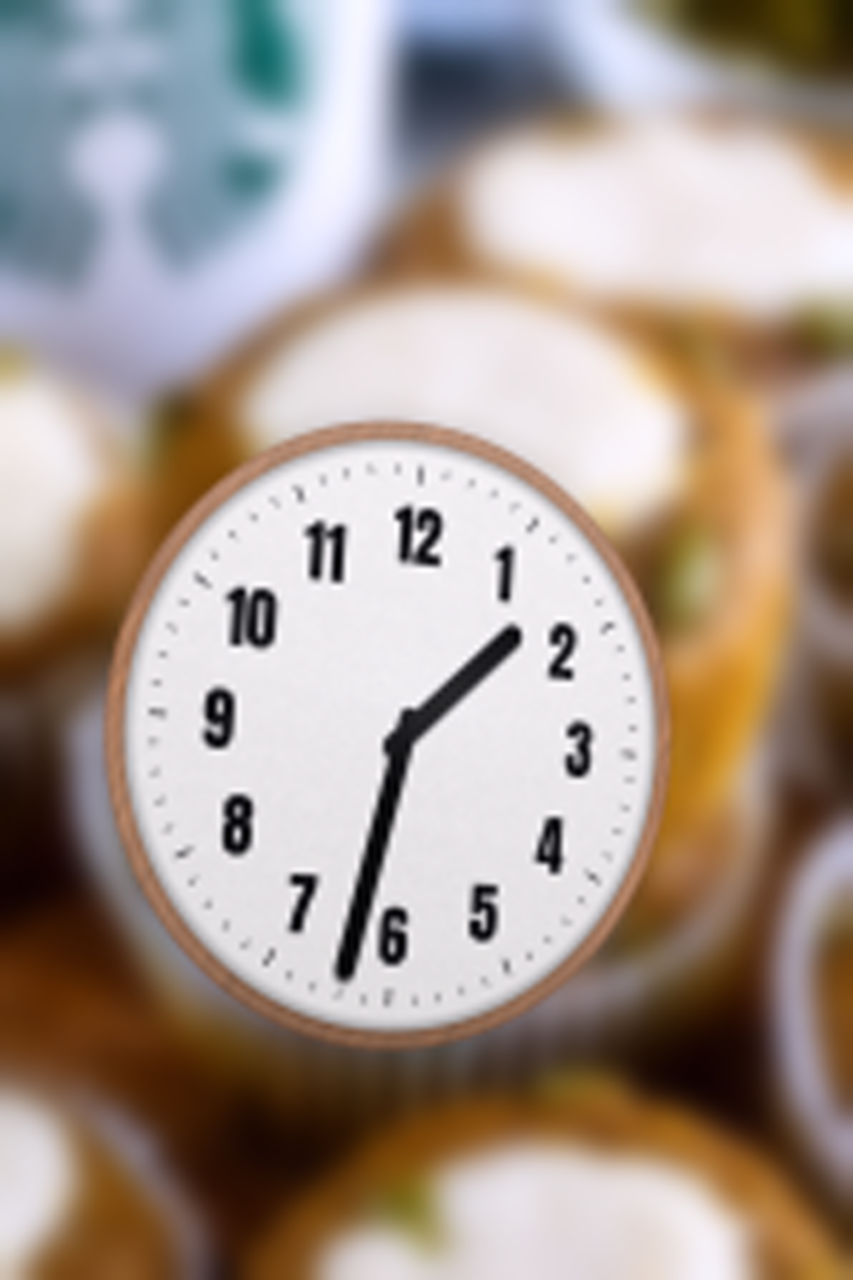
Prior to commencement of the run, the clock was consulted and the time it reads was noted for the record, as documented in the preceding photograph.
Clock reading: 1:32
